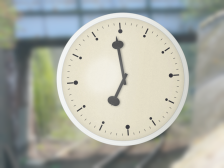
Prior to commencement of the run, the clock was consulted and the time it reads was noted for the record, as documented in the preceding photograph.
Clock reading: 6:59
